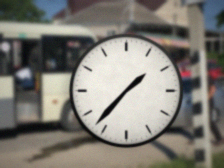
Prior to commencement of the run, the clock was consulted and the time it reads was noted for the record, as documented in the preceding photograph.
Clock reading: 1:37
